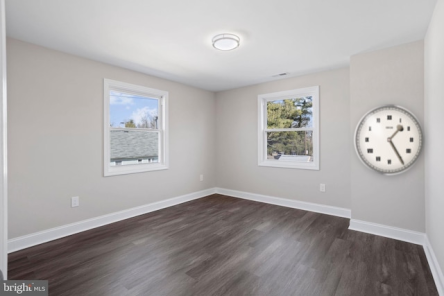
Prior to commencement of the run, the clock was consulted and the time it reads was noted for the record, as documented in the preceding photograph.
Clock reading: 1:25
